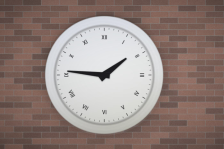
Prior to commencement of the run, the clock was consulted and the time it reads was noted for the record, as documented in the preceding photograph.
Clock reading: 1:46
